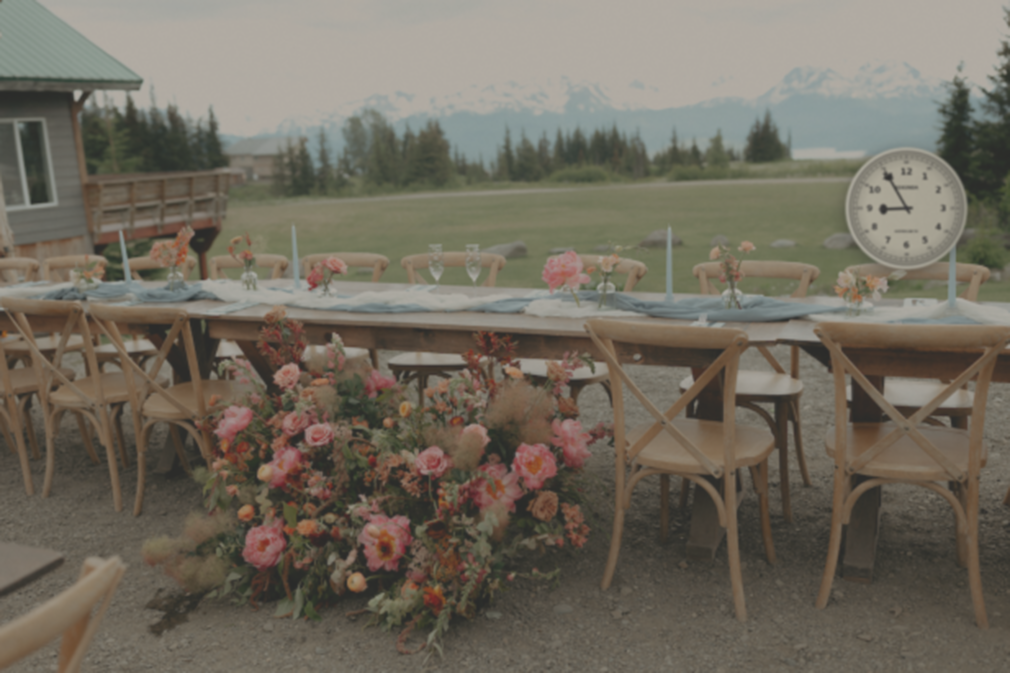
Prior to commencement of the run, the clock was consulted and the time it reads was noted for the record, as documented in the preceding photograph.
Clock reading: 8:55
